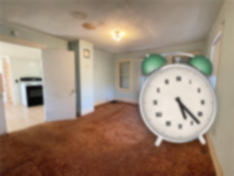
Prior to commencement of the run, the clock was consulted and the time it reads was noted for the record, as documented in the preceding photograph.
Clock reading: 5:23
